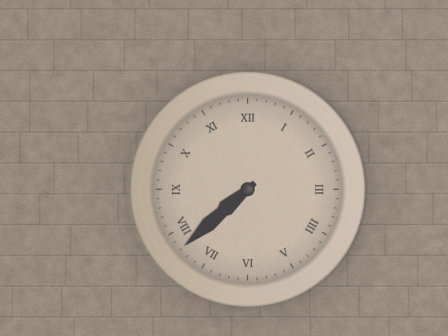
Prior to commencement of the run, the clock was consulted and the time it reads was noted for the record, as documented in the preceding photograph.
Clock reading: 7:38
